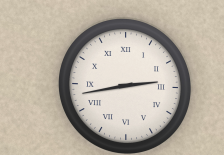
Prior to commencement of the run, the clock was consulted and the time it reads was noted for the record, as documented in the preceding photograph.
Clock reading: 2:43
